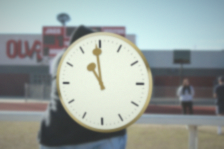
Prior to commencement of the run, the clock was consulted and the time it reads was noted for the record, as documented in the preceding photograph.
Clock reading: 10:59
